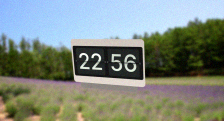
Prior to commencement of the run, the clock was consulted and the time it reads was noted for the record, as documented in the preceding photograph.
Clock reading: 22:56
